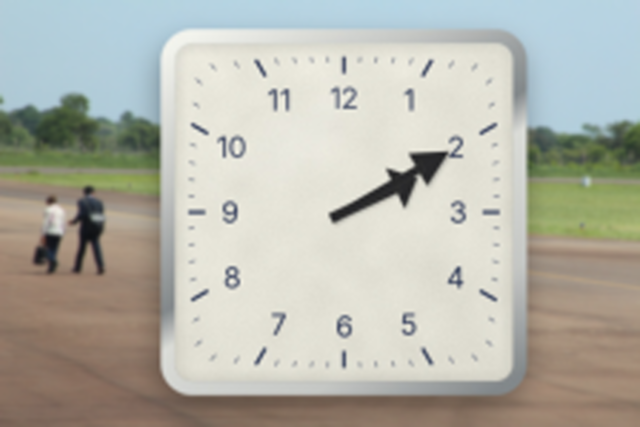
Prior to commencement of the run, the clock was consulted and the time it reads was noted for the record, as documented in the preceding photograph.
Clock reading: 2:10
